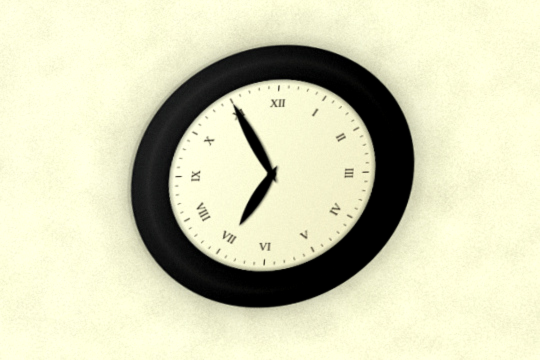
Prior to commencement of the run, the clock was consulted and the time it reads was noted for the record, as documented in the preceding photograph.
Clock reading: 6:55
